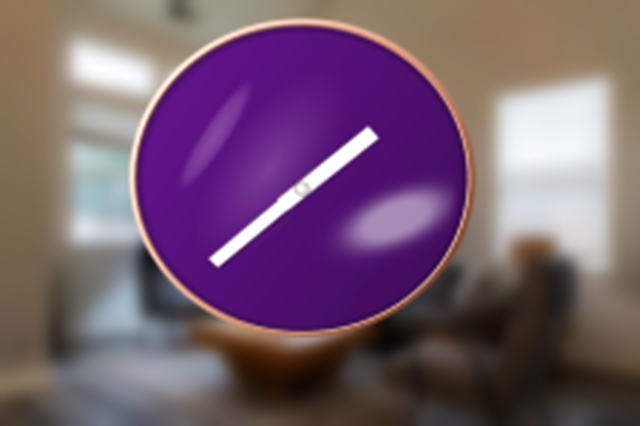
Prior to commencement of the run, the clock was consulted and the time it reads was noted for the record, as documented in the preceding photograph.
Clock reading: 1:38
